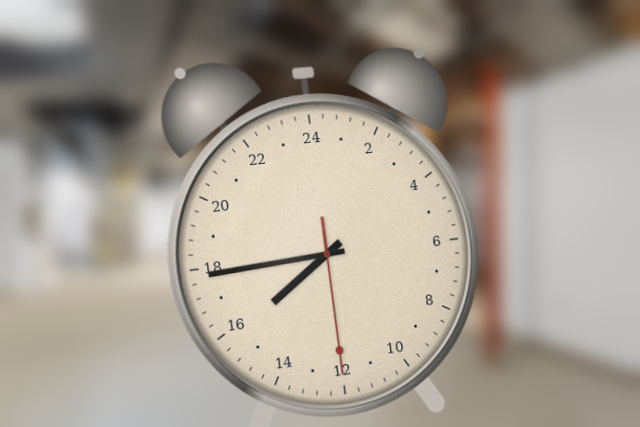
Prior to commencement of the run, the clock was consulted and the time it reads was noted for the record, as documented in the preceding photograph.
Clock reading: 15:44:30
